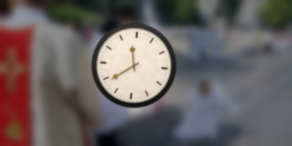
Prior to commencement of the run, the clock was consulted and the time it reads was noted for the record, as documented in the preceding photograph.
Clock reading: 11:39
